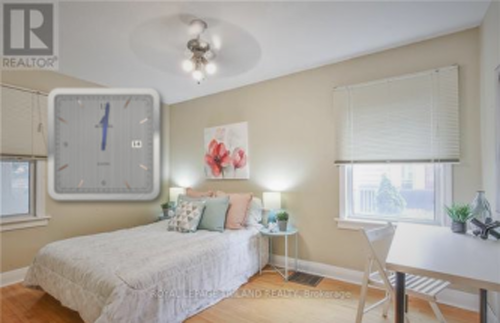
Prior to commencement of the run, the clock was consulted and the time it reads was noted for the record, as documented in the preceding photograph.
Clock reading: 12:01
